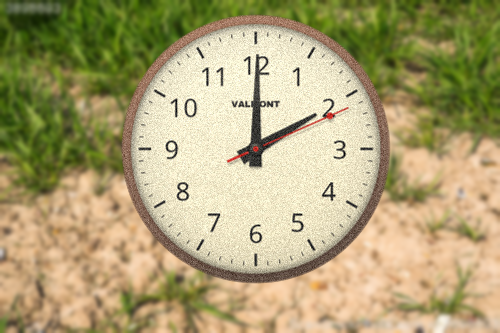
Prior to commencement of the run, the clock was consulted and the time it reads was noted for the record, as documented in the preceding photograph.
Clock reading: 2:00:11
